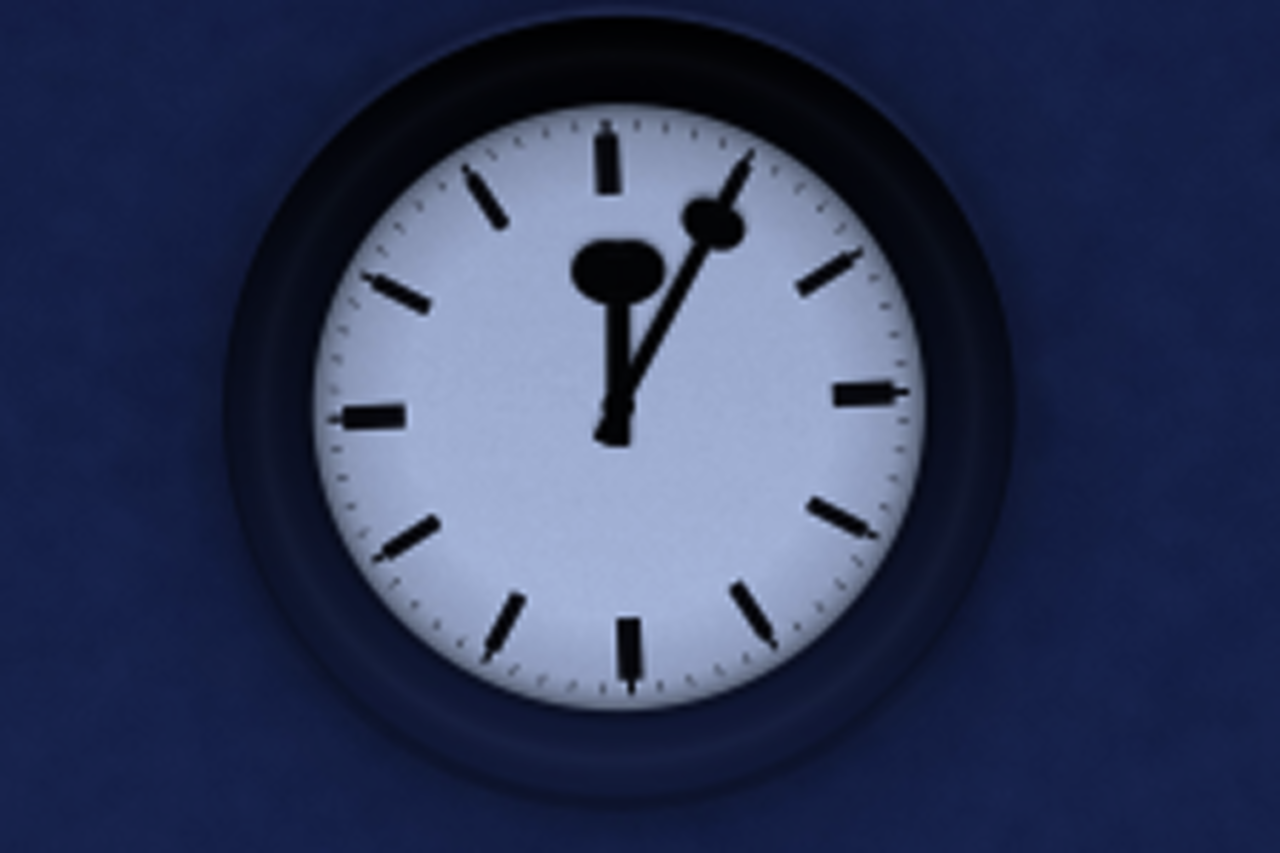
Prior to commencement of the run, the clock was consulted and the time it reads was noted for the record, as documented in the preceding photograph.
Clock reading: 12:05
